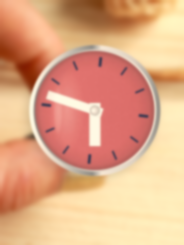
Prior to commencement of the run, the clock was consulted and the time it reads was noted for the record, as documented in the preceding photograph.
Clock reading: 5:47
